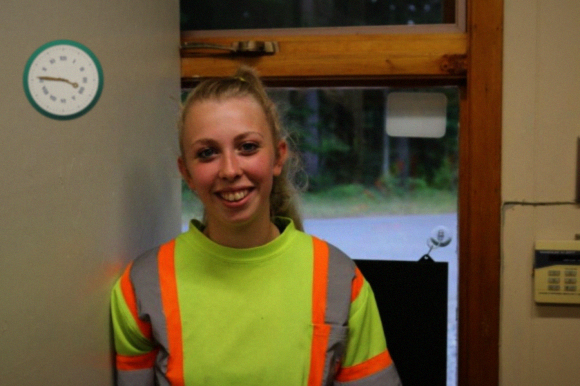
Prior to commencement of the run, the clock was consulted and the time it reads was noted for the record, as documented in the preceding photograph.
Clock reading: 3:46
